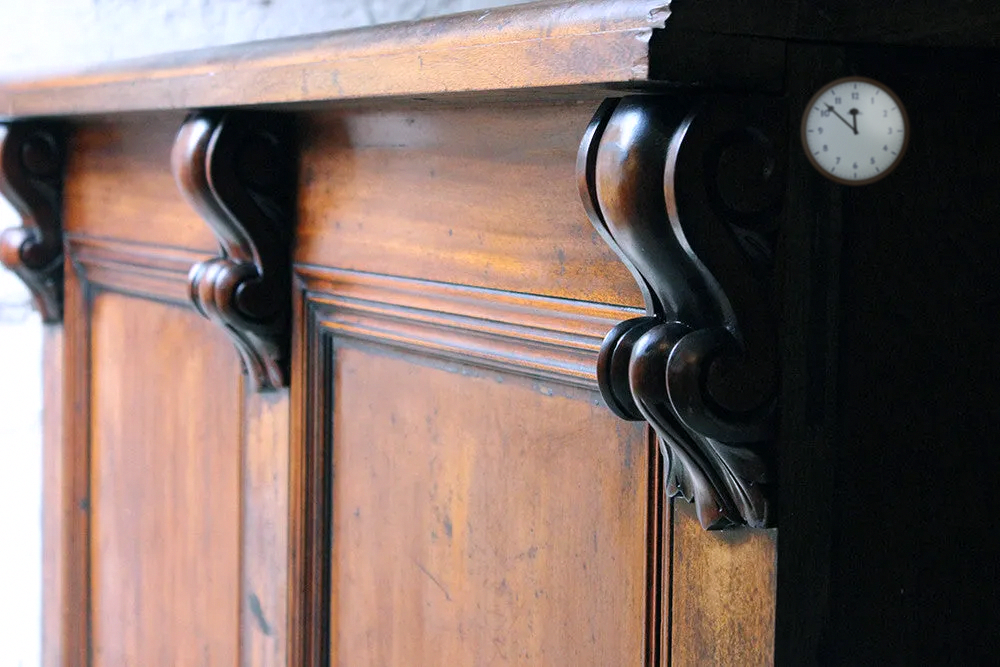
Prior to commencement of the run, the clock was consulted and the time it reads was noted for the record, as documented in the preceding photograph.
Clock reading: 11:52
